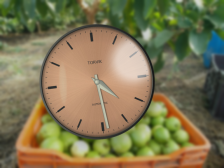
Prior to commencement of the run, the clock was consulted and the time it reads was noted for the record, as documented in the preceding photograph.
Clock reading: 4:29
